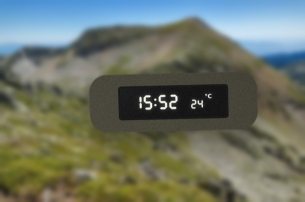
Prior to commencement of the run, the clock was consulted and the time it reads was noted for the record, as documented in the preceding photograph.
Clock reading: 15:52
